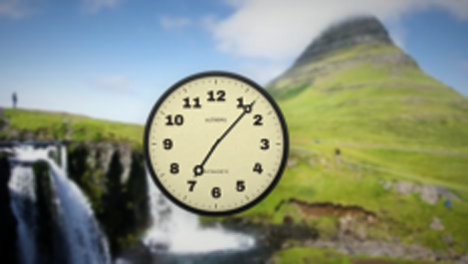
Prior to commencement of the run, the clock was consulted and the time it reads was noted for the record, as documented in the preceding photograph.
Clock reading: 7:07
